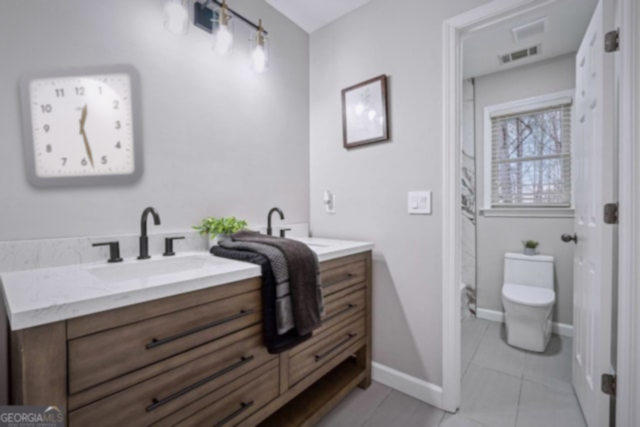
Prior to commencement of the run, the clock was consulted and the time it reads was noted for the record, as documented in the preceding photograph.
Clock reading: 12:28
